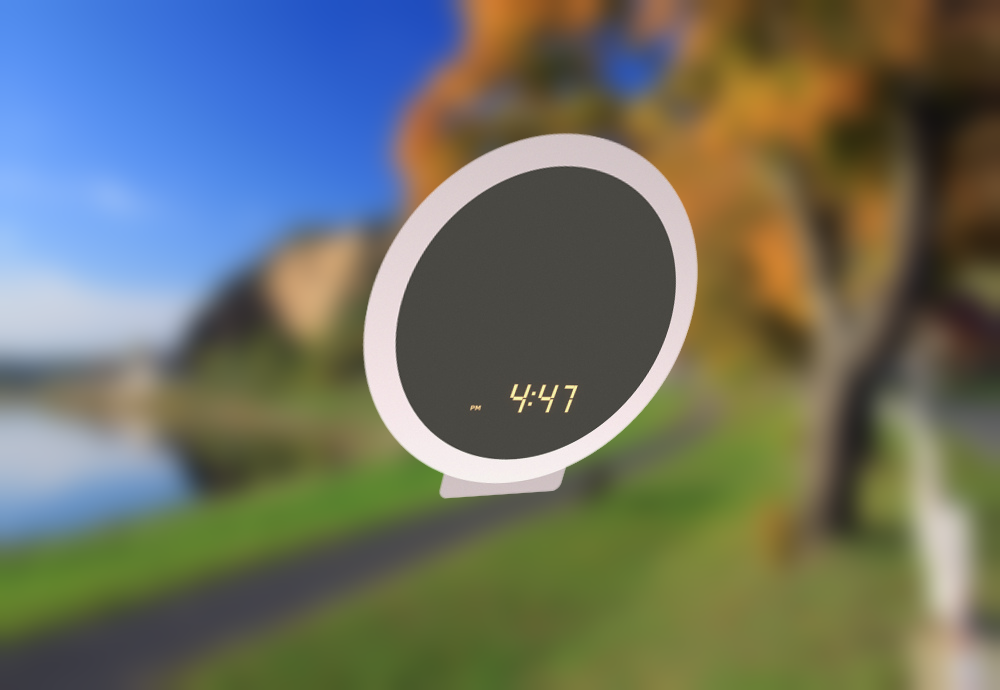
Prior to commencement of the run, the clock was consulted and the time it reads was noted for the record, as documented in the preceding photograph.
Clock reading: 4:47
